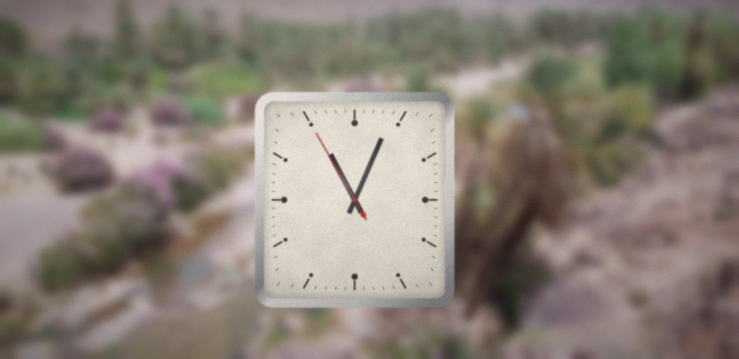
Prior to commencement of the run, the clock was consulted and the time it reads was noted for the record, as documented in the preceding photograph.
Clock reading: 11:03:55
